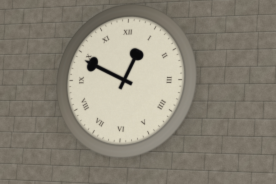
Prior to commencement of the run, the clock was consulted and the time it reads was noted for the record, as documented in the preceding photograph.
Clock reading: 12:49
